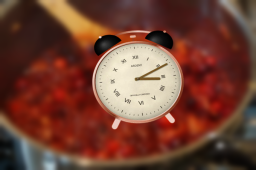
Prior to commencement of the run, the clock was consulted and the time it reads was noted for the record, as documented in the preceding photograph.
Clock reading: 3:11
